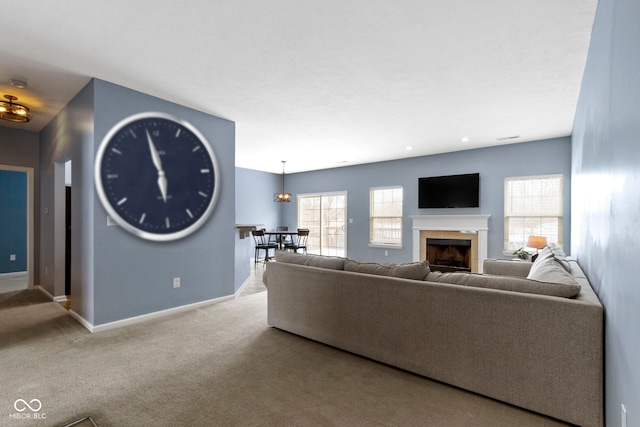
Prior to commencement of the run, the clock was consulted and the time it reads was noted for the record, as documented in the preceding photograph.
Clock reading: 5:58
